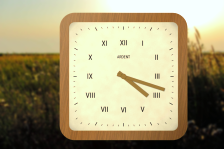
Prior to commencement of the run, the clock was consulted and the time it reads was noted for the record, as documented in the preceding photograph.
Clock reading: 4:18
